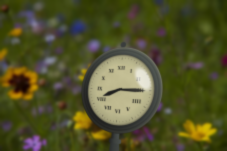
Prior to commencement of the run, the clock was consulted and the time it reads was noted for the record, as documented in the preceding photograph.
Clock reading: 8:15
